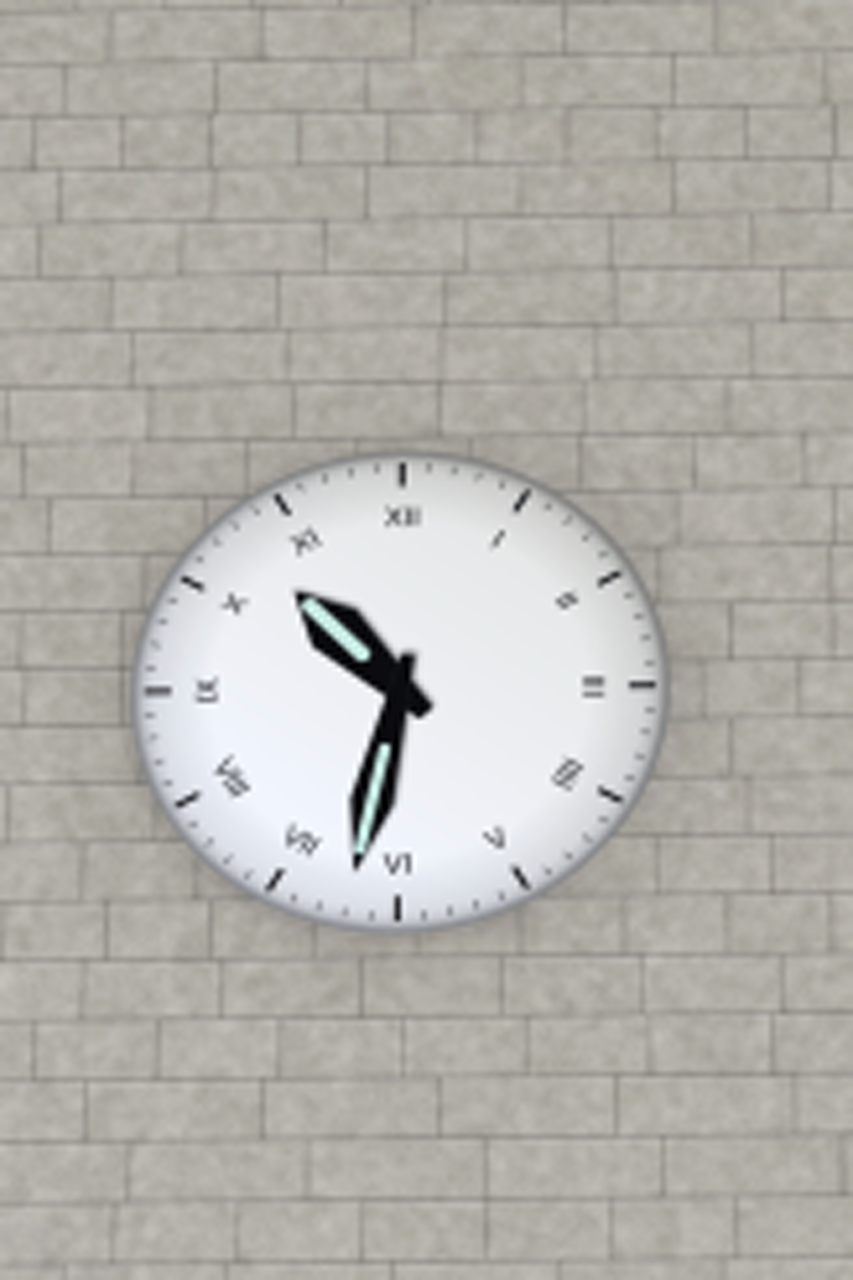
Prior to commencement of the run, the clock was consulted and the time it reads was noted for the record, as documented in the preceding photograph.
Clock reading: 10:32
